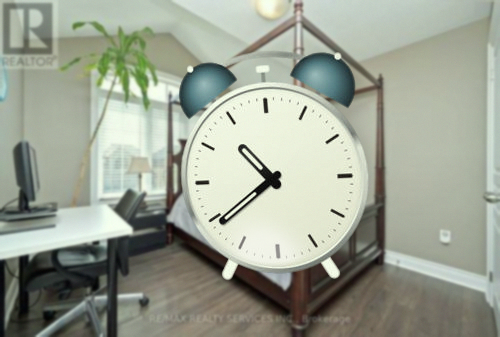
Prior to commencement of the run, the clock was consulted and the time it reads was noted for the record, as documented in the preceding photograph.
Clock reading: 10:39
